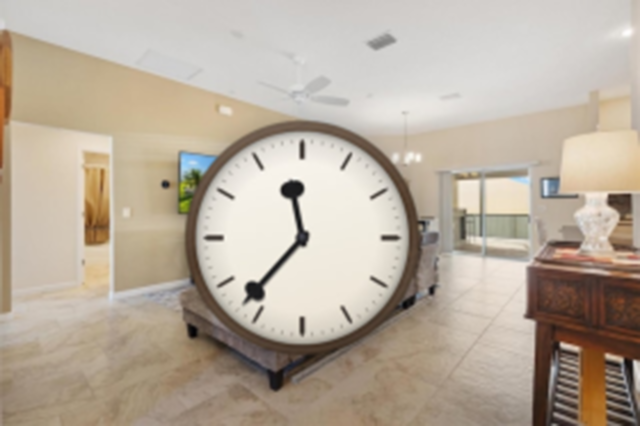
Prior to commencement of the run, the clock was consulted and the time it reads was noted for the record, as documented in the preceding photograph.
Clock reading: 11:37
